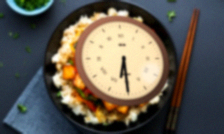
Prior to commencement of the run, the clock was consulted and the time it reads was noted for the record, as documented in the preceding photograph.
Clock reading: 6:30
